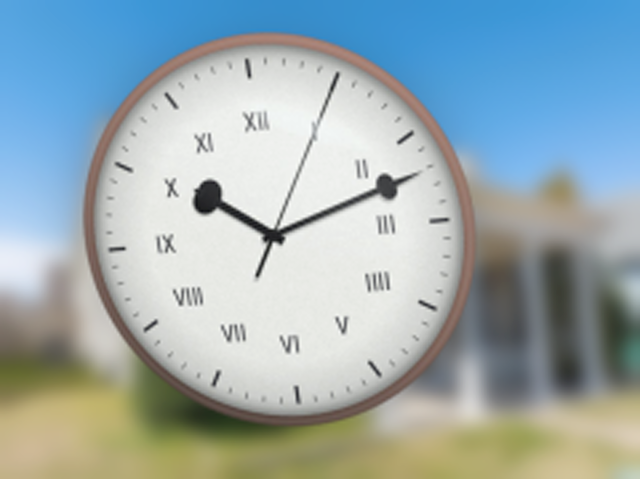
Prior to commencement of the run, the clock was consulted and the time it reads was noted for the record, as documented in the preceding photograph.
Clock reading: 10:12:05
